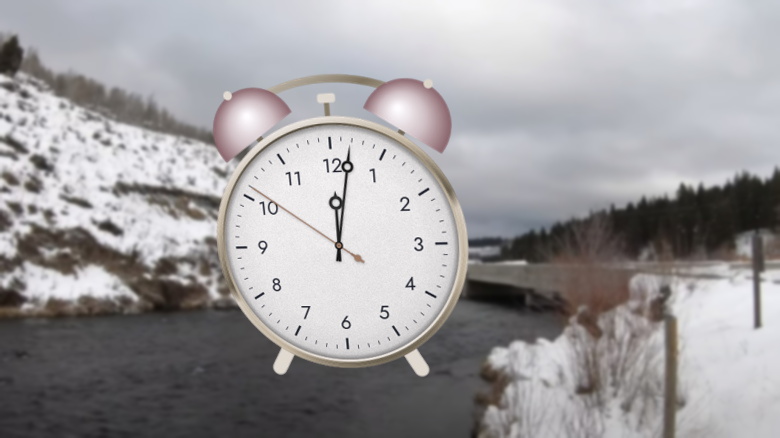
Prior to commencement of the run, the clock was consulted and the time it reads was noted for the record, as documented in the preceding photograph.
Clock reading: 12:01:51
